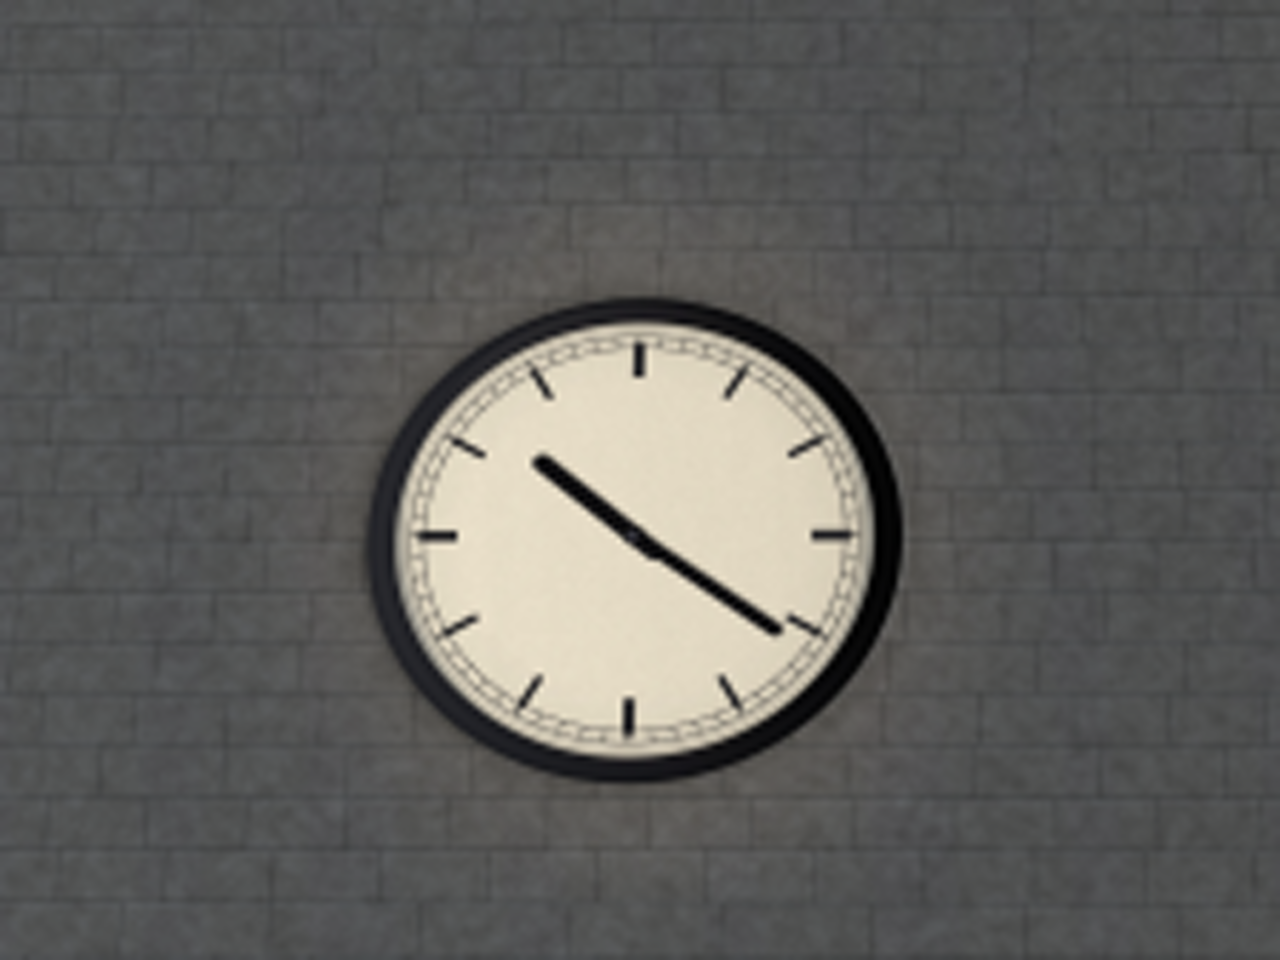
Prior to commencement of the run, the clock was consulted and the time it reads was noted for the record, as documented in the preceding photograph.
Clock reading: 10:21
